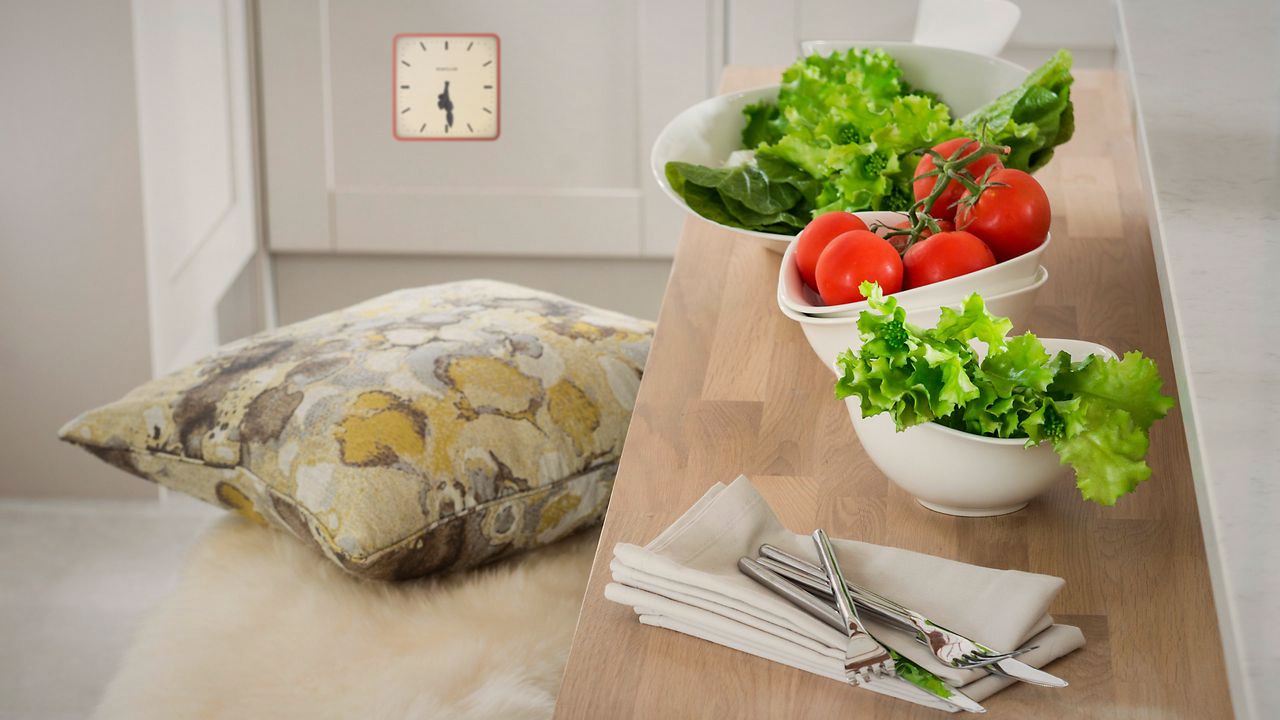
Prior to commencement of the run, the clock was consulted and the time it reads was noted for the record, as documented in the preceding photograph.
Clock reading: 6:29
